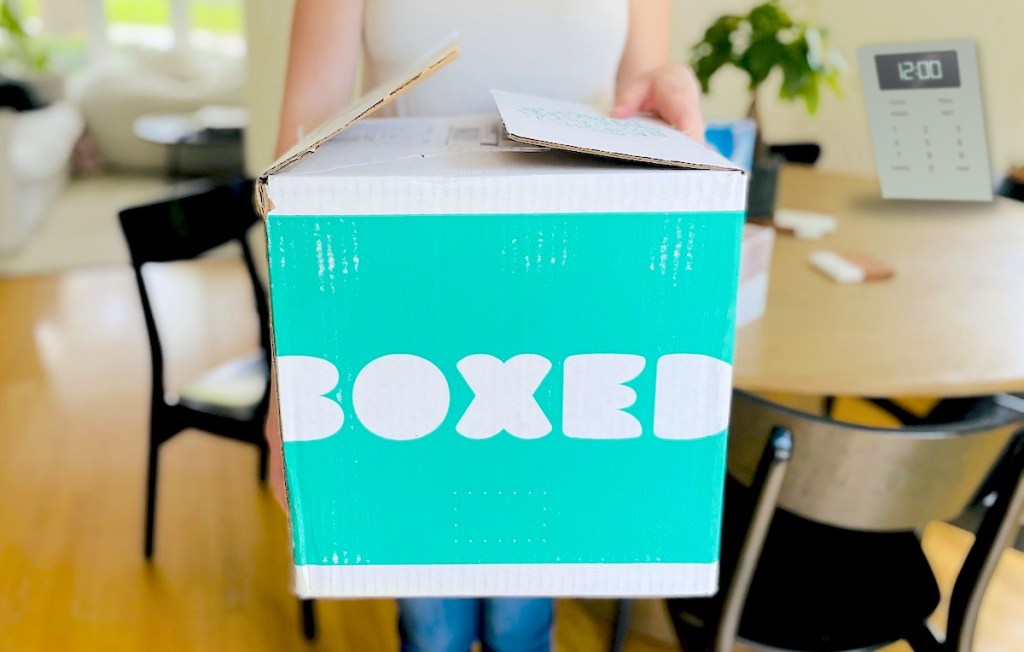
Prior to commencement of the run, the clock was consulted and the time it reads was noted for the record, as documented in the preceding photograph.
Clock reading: 12:00
